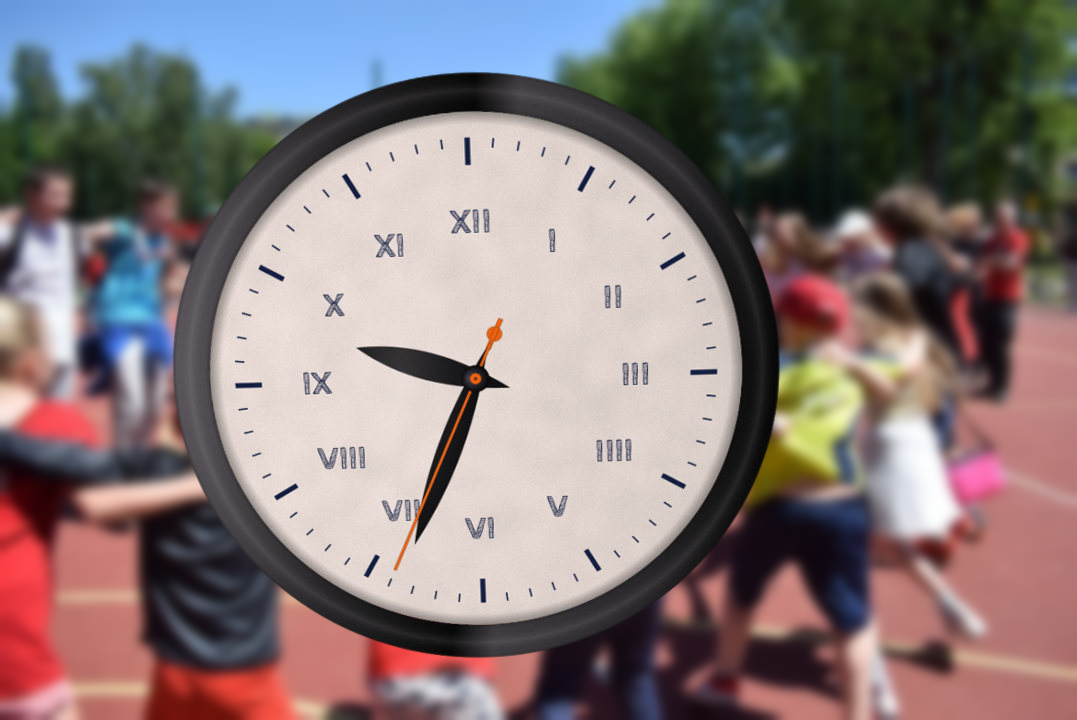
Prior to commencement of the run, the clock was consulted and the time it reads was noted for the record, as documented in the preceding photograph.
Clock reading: 9:33:34
